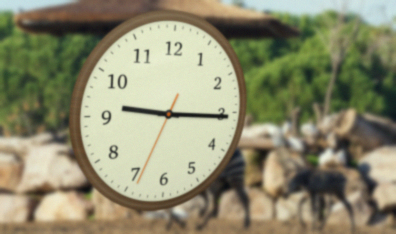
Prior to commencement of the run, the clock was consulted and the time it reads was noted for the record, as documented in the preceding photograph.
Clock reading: 9:15:34
